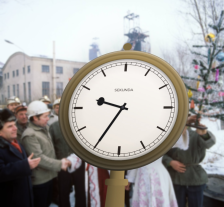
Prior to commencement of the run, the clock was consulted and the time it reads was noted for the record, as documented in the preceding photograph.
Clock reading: 9:35
